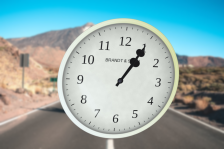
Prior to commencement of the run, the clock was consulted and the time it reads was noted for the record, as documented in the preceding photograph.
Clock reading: 1:05
